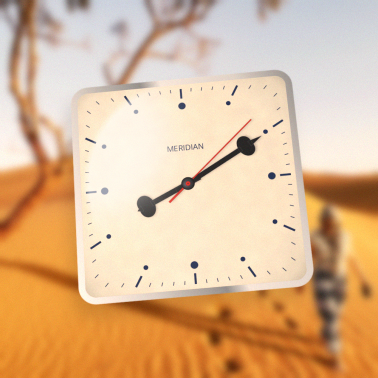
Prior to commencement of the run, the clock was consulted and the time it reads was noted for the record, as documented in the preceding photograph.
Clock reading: 8:10:08
